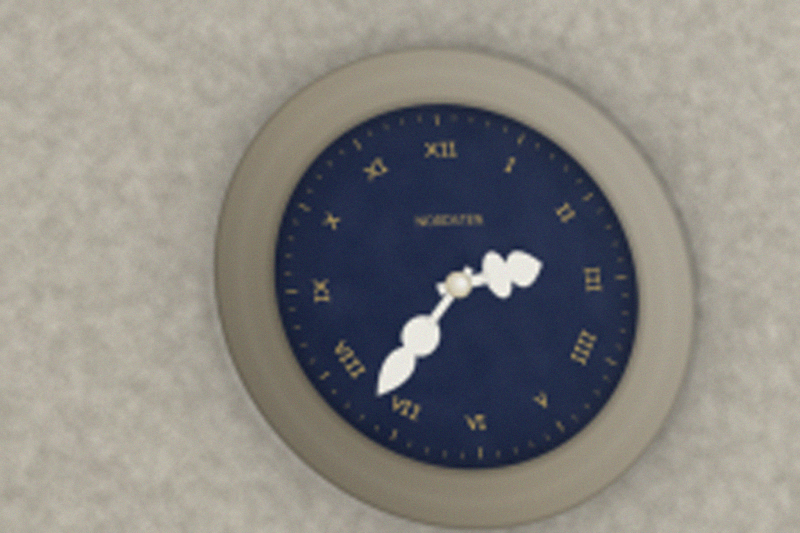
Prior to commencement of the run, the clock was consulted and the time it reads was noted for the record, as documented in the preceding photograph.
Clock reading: 2:37
